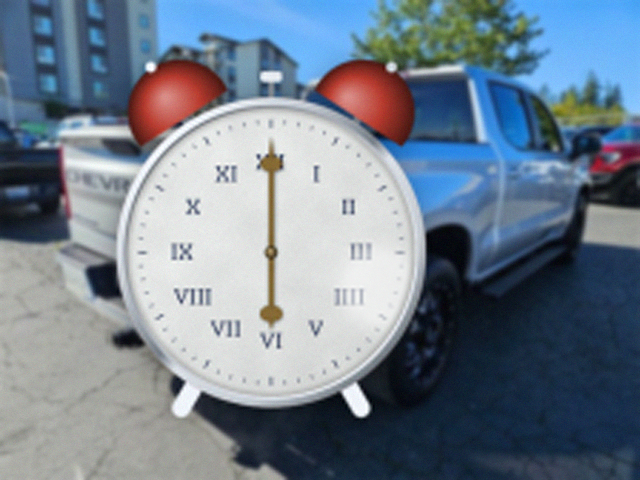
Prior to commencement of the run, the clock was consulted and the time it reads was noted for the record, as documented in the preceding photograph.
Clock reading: 6:00
